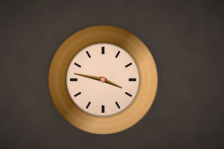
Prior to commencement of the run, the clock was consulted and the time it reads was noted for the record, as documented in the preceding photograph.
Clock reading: 3:47
